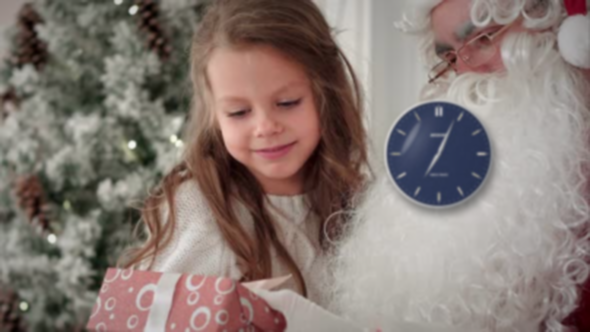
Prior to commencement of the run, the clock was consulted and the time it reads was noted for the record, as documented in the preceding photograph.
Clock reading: 7:04
